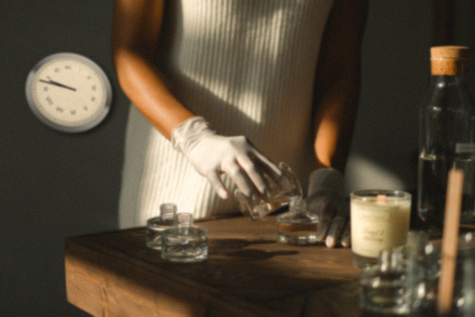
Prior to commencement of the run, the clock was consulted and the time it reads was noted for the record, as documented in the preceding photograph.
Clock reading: 9:48
